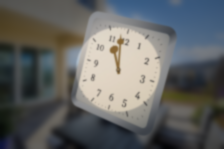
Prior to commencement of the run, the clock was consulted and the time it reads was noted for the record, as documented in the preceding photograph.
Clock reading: 10:58
